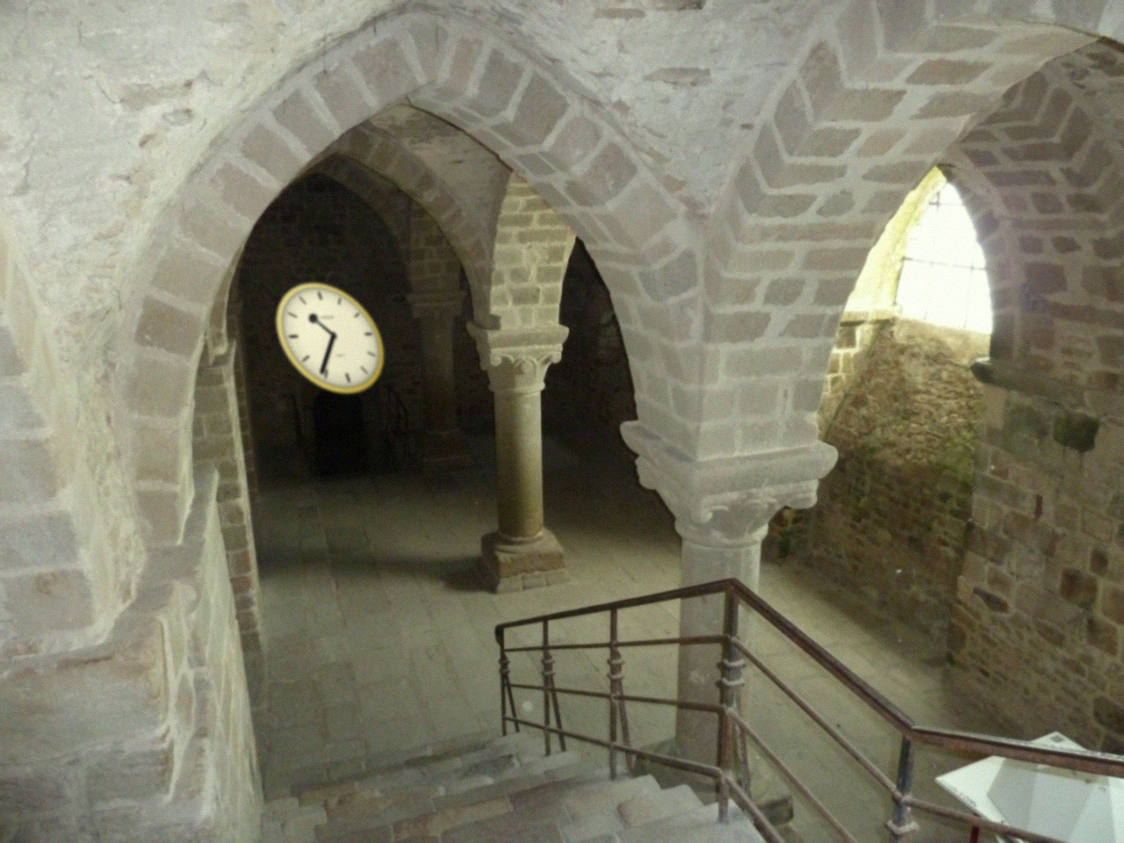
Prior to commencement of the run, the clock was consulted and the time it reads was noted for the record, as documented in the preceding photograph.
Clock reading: 10:36
